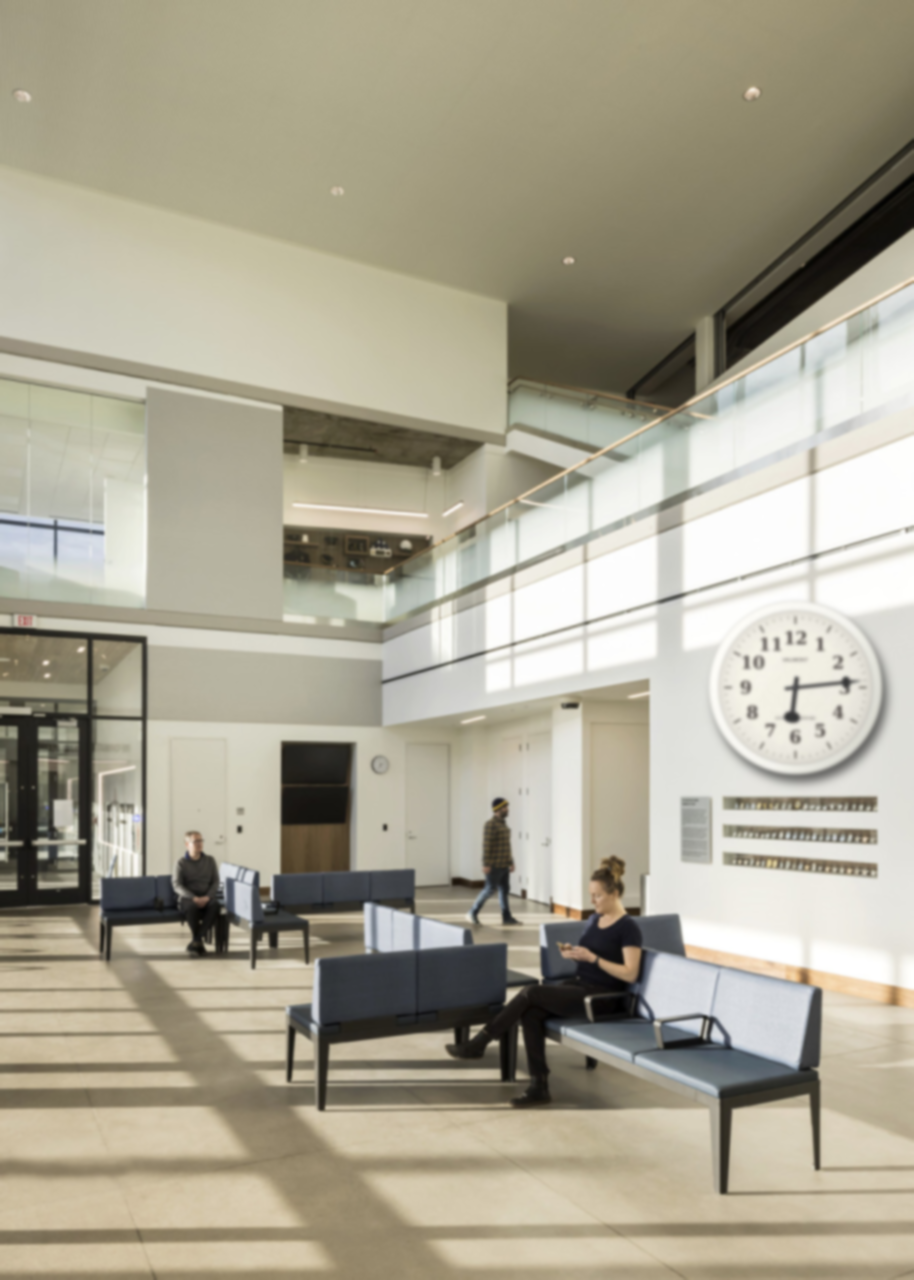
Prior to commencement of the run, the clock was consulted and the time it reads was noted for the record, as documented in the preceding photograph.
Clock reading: 6:14
